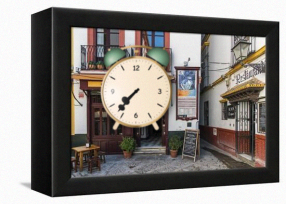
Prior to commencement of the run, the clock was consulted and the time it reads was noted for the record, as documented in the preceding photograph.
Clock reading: 7:37
